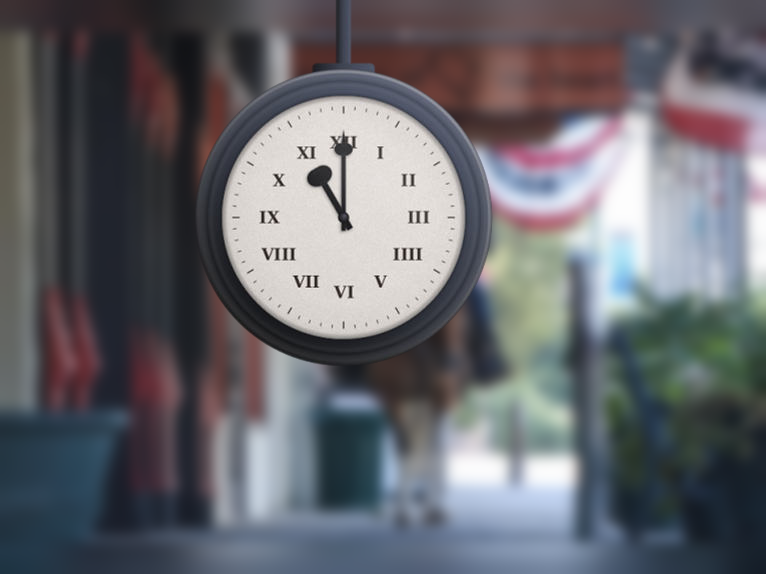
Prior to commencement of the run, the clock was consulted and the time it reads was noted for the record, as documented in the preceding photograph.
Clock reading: 11:00
